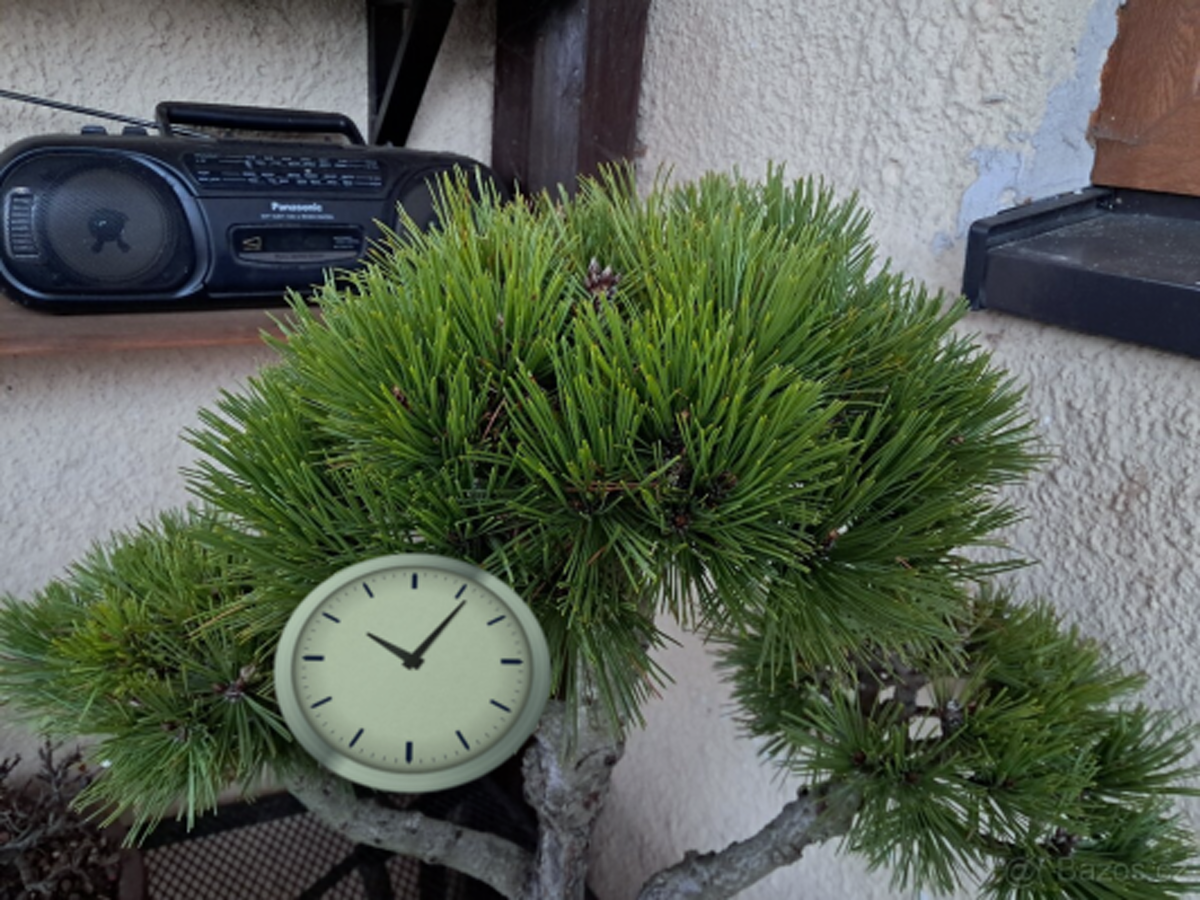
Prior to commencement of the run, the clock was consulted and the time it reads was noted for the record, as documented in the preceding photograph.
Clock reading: 10:06
